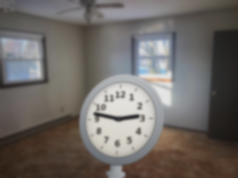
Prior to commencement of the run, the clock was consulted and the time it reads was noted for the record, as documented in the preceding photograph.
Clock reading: 2:47
